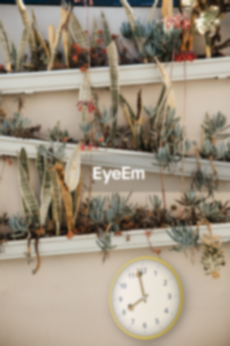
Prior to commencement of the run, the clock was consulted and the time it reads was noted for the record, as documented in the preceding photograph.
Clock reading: 7:58
